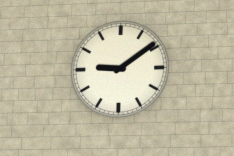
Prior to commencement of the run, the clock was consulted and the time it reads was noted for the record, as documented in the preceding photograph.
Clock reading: 9:09
